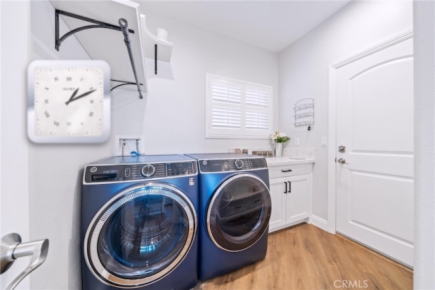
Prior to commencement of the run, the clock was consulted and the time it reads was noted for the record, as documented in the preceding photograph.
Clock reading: 1:11
